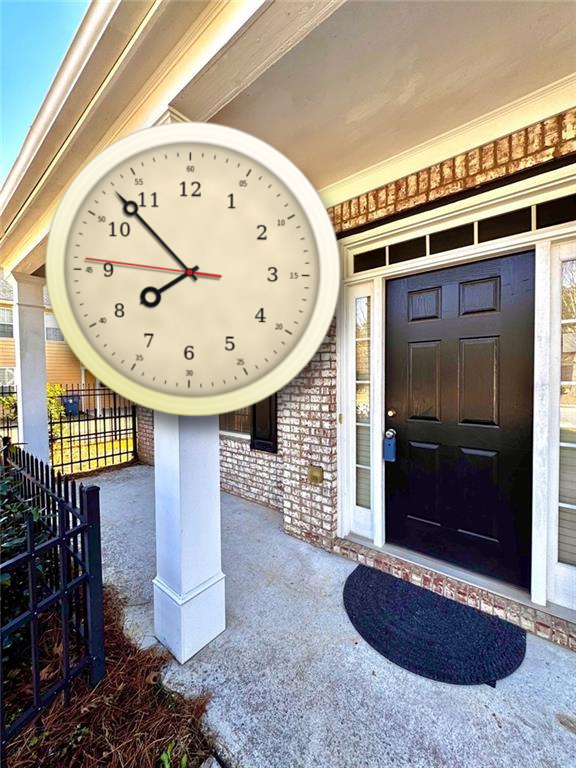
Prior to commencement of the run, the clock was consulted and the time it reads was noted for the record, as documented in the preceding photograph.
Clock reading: 7:52:46
